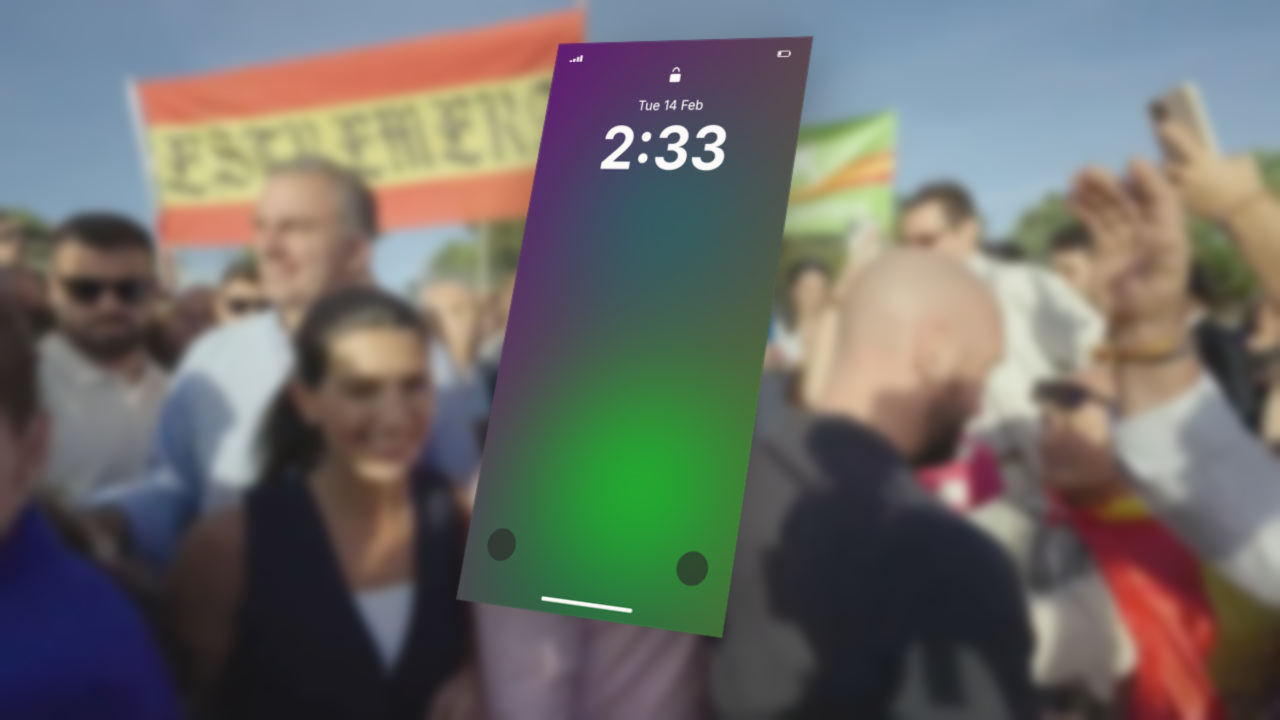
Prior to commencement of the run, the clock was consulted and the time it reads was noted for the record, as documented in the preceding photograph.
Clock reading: 2:33
